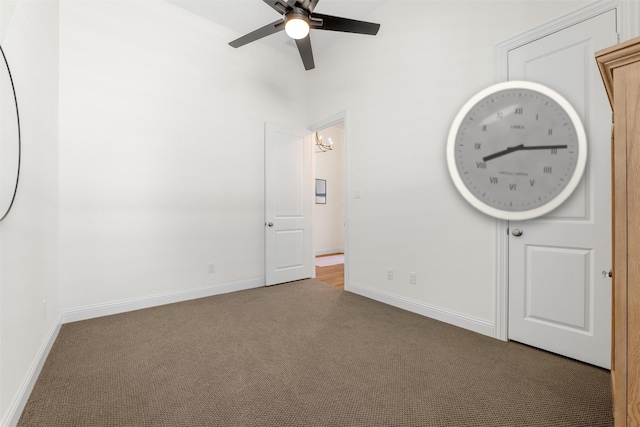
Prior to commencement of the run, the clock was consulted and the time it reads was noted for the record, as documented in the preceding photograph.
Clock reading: 8:14
